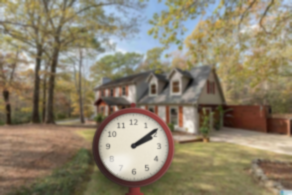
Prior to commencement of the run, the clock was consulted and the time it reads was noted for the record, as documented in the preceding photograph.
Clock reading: 2:09
